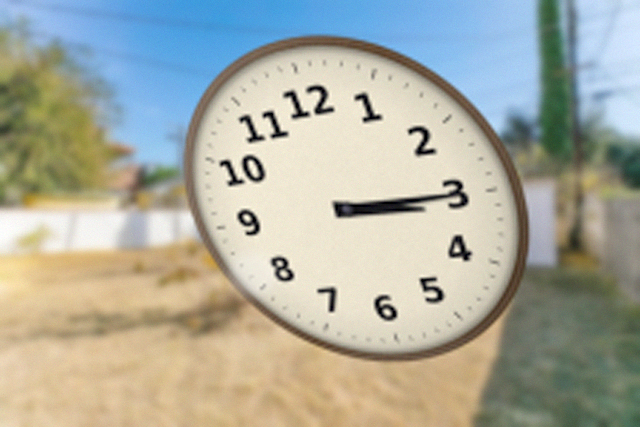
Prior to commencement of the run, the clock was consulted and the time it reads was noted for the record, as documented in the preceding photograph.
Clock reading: 3:15
